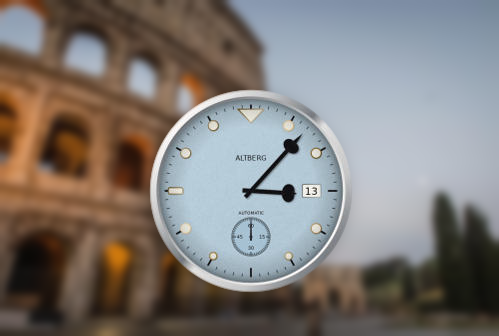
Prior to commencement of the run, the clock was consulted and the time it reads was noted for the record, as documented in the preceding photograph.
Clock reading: 3:07
